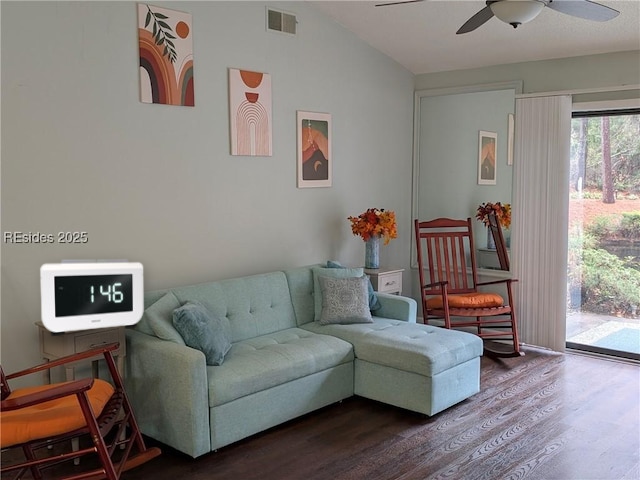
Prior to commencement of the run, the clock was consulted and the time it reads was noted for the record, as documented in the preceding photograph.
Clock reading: 1:46
